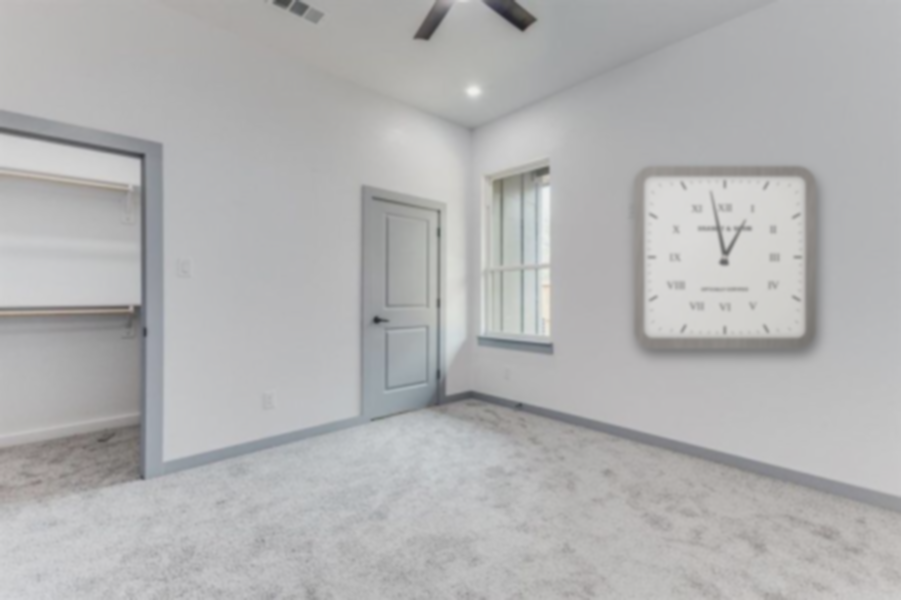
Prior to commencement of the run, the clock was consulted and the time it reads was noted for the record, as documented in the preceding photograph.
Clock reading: 12:58
